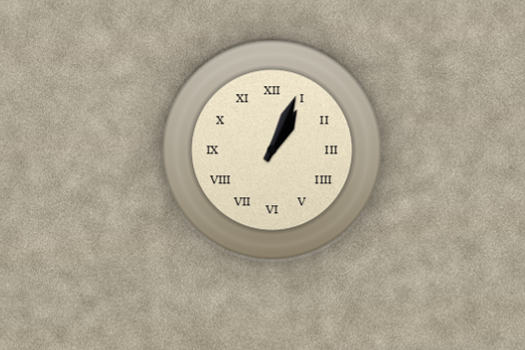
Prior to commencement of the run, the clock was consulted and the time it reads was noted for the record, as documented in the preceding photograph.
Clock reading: 1:04
